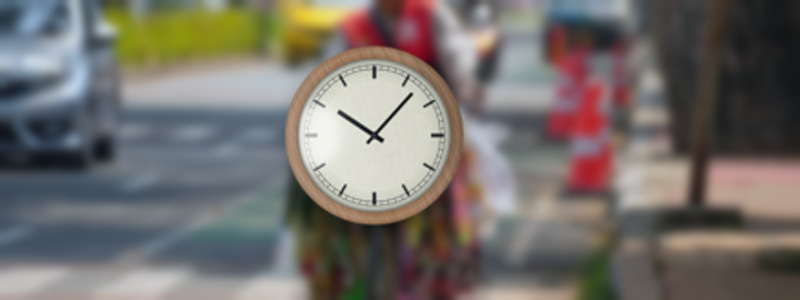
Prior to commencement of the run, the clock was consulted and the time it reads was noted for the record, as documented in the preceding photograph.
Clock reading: 10:07
